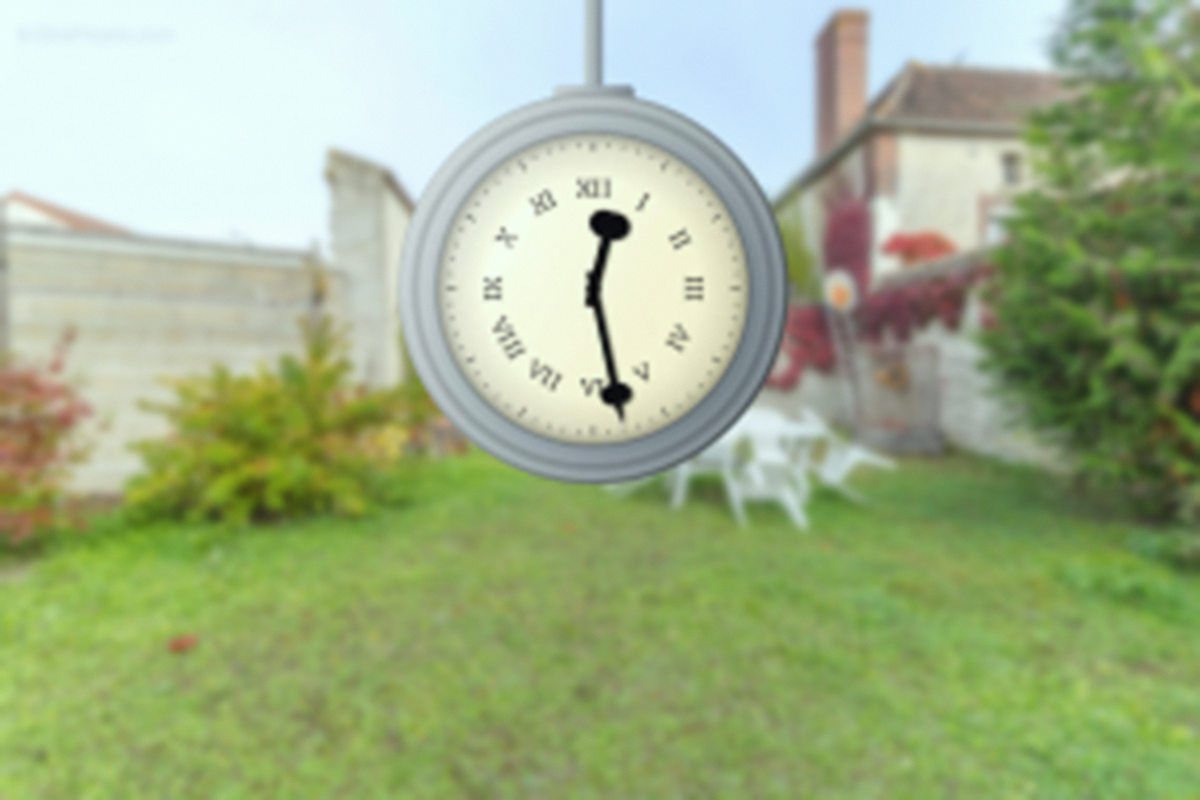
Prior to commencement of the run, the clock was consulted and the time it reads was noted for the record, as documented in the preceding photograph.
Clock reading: 12:28
